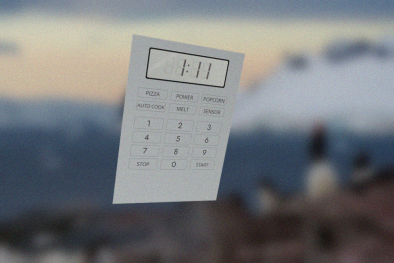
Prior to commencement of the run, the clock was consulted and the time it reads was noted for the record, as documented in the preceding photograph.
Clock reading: 1:11
